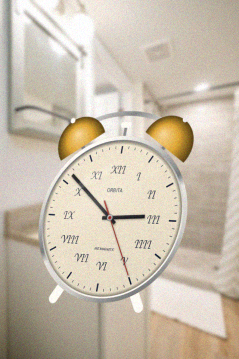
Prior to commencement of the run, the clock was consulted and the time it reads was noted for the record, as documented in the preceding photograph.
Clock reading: 2:51:25
